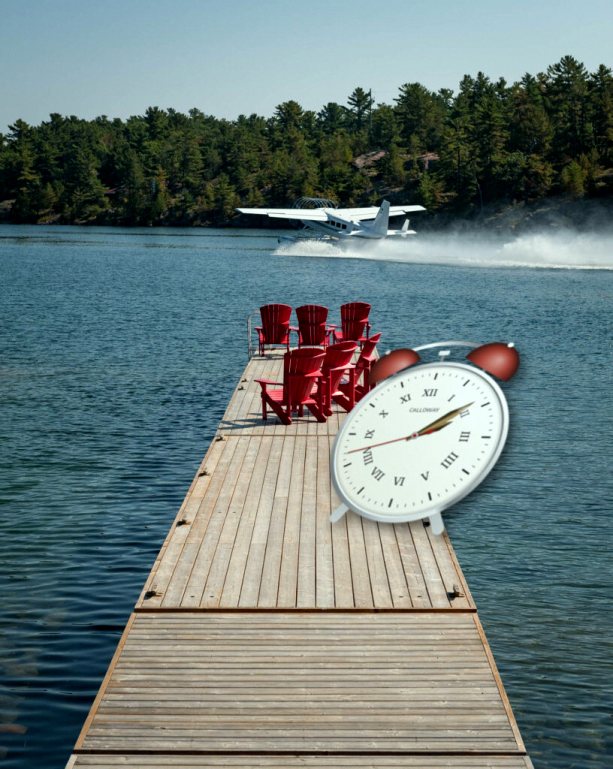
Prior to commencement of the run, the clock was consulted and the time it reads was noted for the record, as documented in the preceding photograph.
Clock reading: 2:08:42
